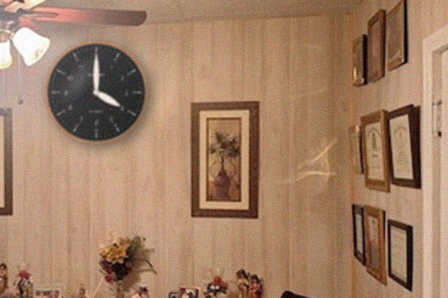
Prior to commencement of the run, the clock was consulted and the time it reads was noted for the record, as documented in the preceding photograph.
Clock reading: 4:00
